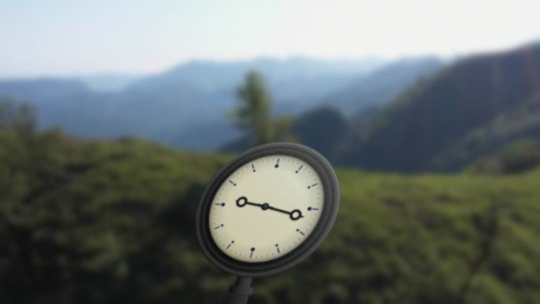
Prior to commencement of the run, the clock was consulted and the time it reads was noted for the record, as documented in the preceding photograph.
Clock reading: 9:17
